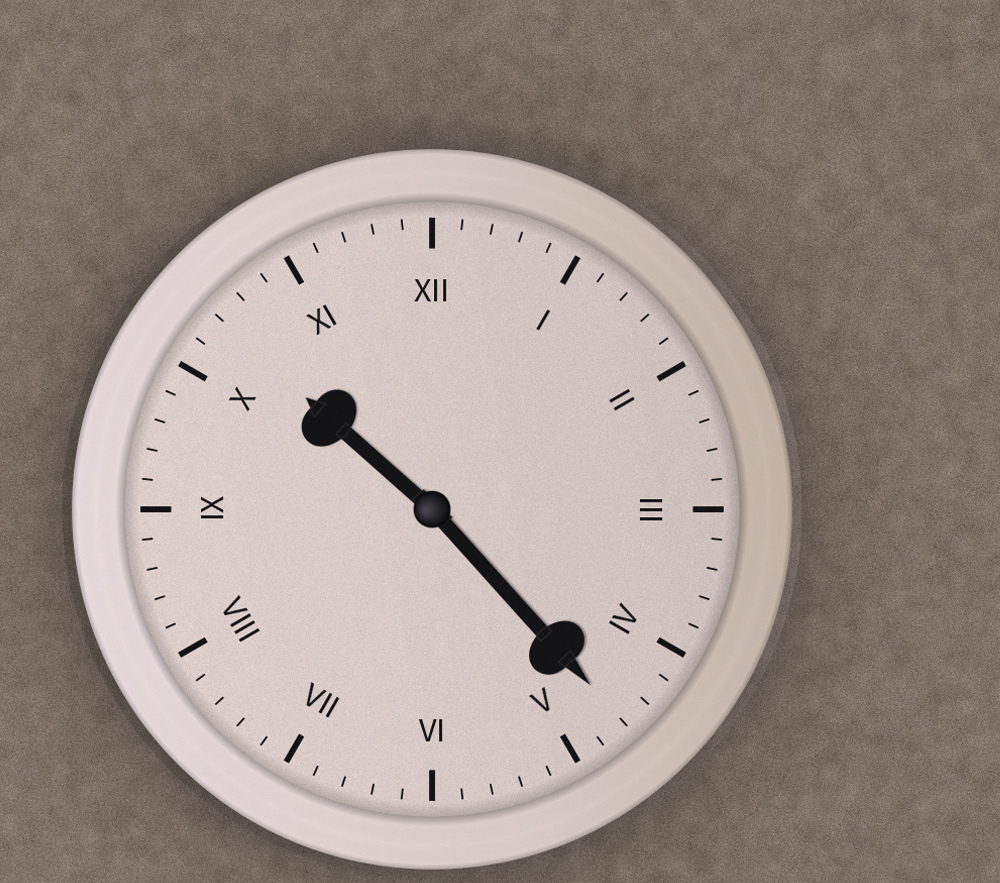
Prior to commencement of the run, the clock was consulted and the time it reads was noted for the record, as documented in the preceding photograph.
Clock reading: 10:23
